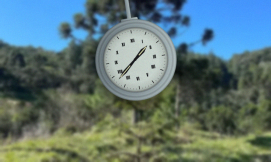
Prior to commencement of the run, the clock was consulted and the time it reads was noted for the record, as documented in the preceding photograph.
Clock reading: 1:38
